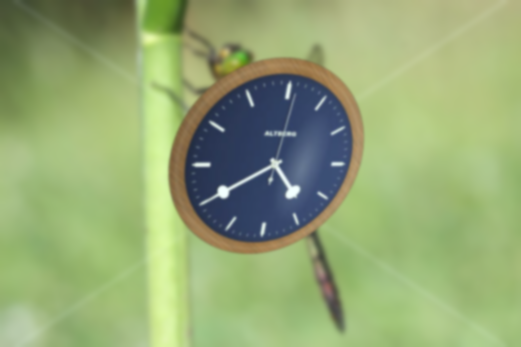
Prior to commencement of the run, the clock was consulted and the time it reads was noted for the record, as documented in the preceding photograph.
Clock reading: 4:40:01
